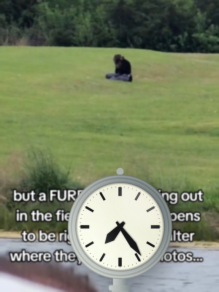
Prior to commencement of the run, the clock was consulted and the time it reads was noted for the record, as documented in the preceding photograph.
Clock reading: 7:24
